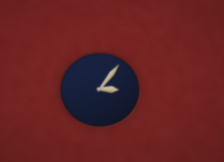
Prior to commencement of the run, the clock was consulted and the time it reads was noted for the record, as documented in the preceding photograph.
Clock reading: 3:06
